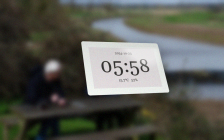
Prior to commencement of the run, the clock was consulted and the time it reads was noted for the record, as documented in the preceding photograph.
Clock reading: 5:58
